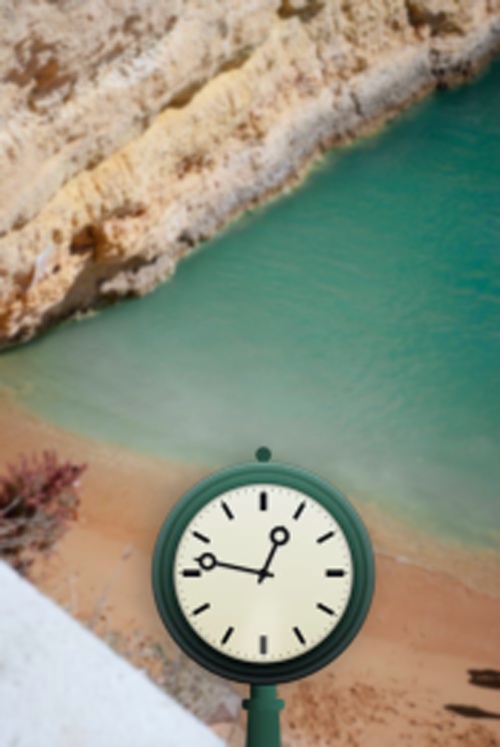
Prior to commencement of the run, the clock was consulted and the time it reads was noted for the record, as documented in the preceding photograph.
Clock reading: 12:47
